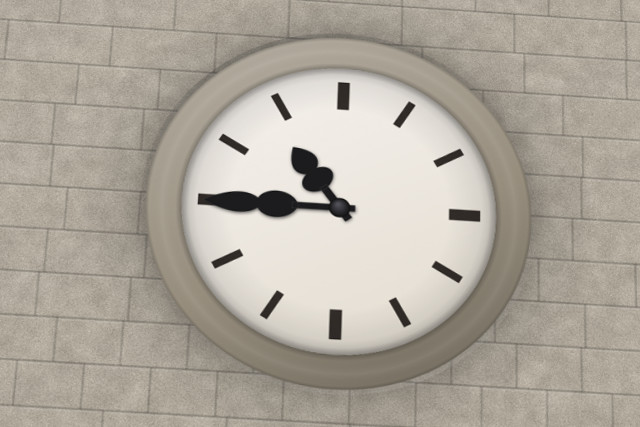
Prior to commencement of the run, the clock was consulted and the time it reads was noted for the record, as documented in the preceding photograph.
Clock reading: 10:45
